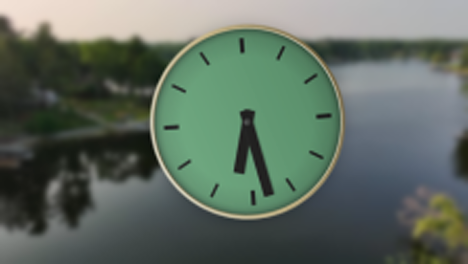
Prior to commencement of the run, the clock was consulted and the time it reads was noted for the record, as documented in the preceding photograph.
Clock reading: 6:28
